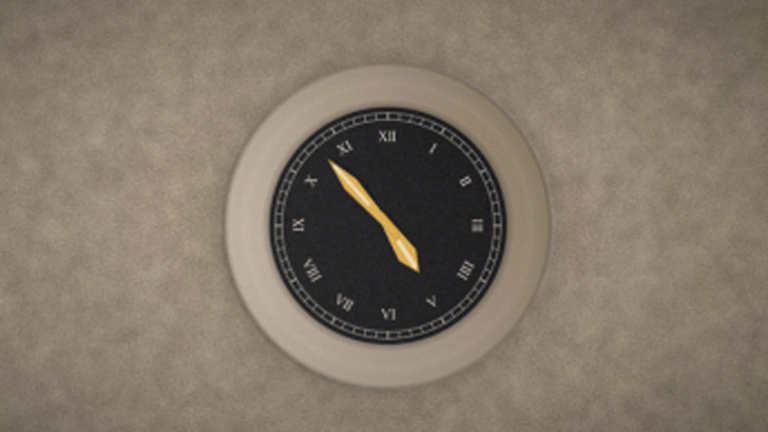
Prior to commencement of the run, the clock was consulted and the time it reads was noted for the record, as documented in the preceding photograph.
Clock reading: 4:53
